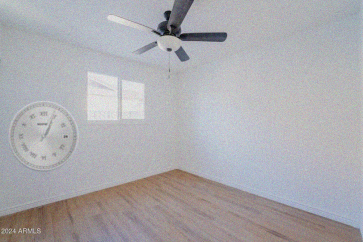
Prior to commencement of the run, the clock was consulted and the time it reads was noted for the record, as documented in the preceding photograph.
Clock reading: 1:04
